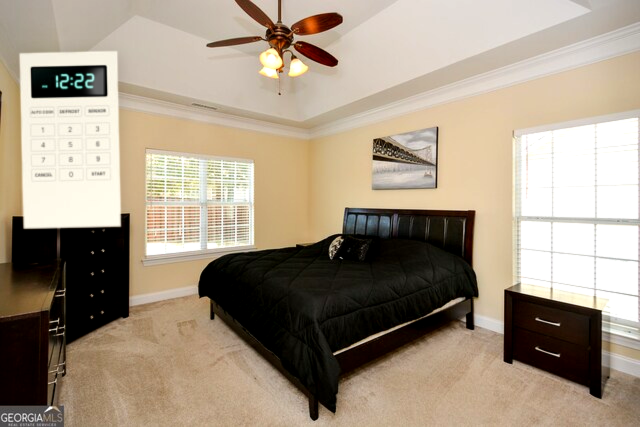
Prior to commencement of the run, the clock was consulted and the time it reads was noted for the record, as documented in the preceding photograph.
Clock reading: 12:22
